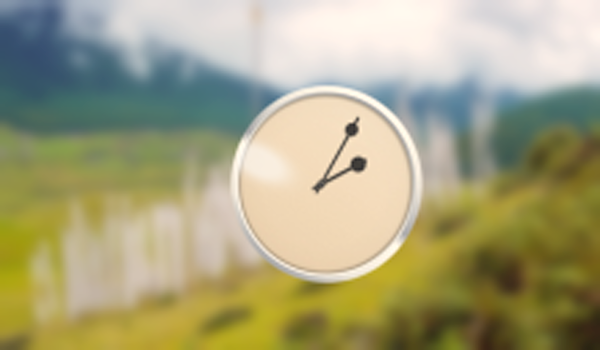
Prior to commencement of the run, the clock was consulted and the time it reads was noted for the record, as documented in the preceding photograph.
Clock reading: 2:05
